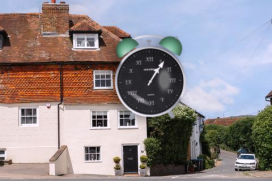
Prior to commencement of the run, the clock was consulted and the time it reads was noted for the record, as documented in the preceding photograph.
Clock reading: 1:06
